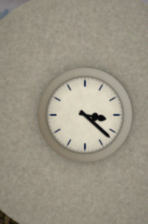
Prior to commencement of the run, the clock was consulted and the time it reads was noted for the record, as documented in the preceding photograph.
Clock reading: 3:22
